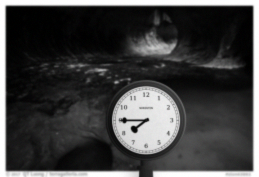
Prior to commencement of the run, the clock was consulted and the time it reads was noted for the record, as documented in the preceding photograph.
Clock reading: 7:45
